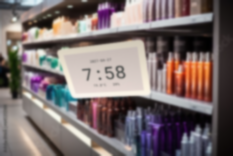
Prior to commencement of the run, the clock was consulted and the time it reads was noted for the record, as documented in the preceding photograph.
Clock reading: 7:58
